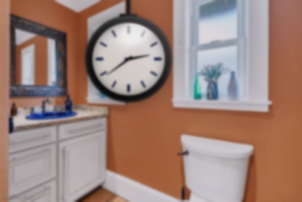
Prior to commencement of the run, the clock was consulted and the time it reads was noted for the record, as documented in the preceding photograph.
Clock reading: 2:39
